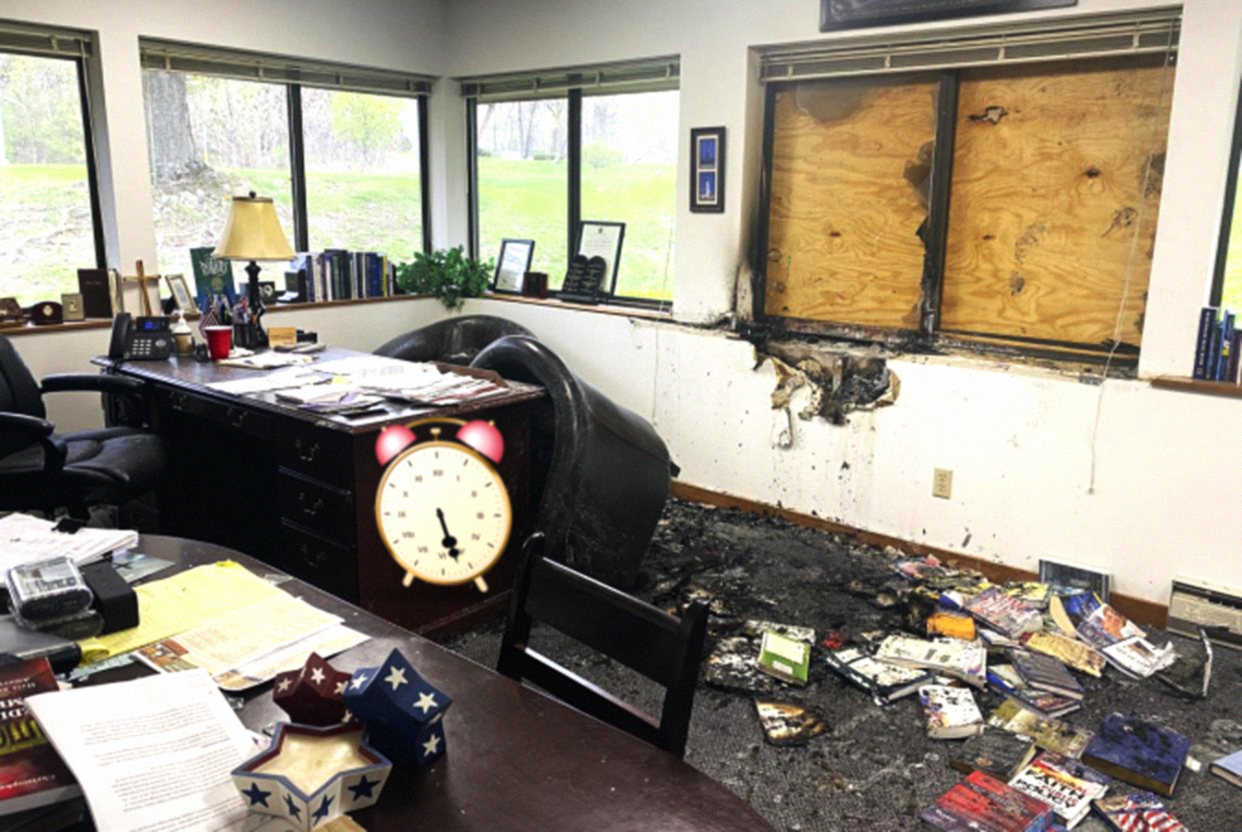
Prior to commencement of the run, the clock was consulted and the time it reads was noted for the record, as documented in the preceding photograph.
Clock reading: 5:27
